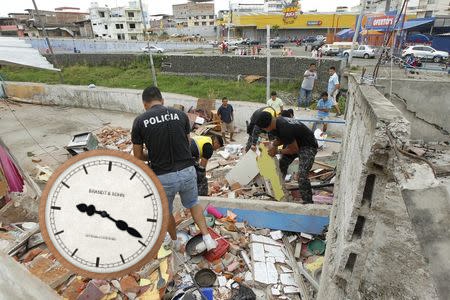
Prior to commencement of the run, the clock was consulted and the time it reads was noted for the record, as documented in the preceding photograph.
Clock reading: 9:19
